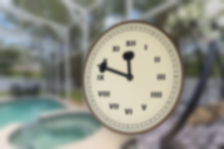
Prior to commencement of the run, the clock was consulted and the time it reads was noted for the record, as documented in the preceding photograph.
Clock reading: 11:48
